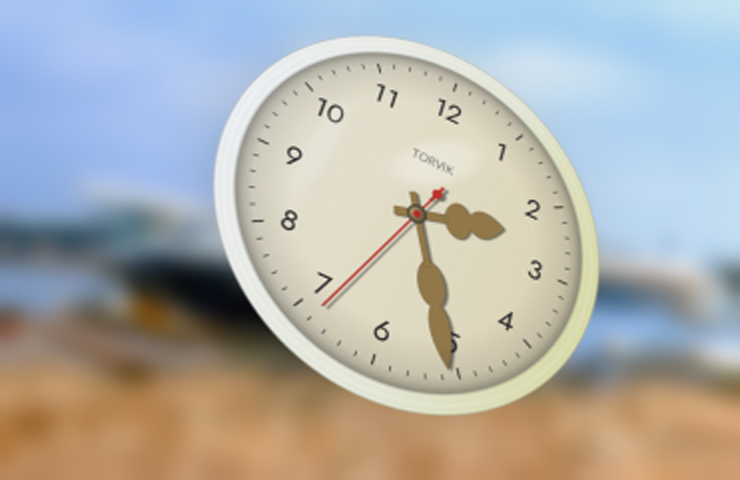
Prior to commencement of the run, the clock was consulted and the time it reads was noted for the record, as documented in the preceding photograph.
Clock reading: 2:25:34
